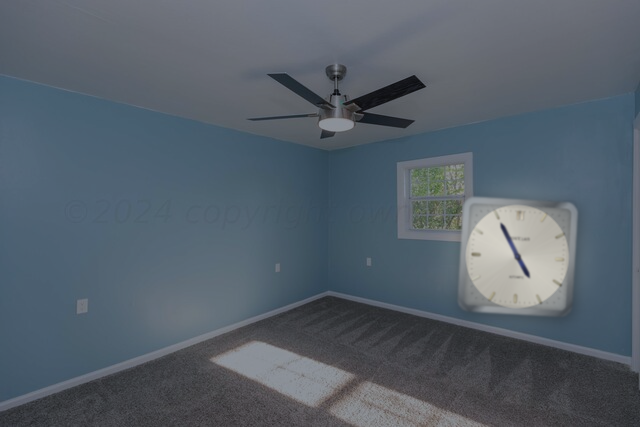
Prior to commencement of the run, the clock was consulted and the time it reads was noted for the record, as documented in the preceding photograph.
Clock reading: 4:55
